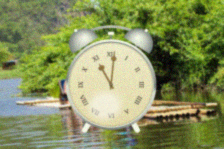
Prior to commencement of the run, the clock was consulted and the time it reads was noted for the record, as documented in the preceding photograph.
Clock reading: 11:01
